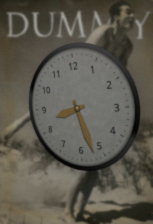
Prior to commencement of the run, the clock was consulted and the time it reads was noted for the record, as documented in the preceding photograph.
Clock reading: 8:27
